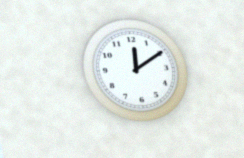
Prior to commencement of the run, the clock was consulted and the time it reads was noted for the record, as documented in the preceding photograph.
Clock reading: 12:10
